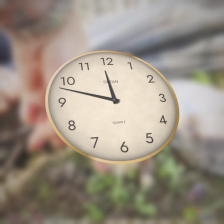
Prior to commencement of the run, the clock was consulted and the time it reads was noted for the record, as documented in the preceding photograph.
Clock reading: 11:48
